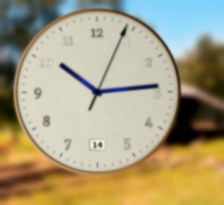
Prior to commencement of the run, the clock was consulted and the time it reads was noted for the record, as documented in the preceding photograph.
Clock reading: 10:14:04
